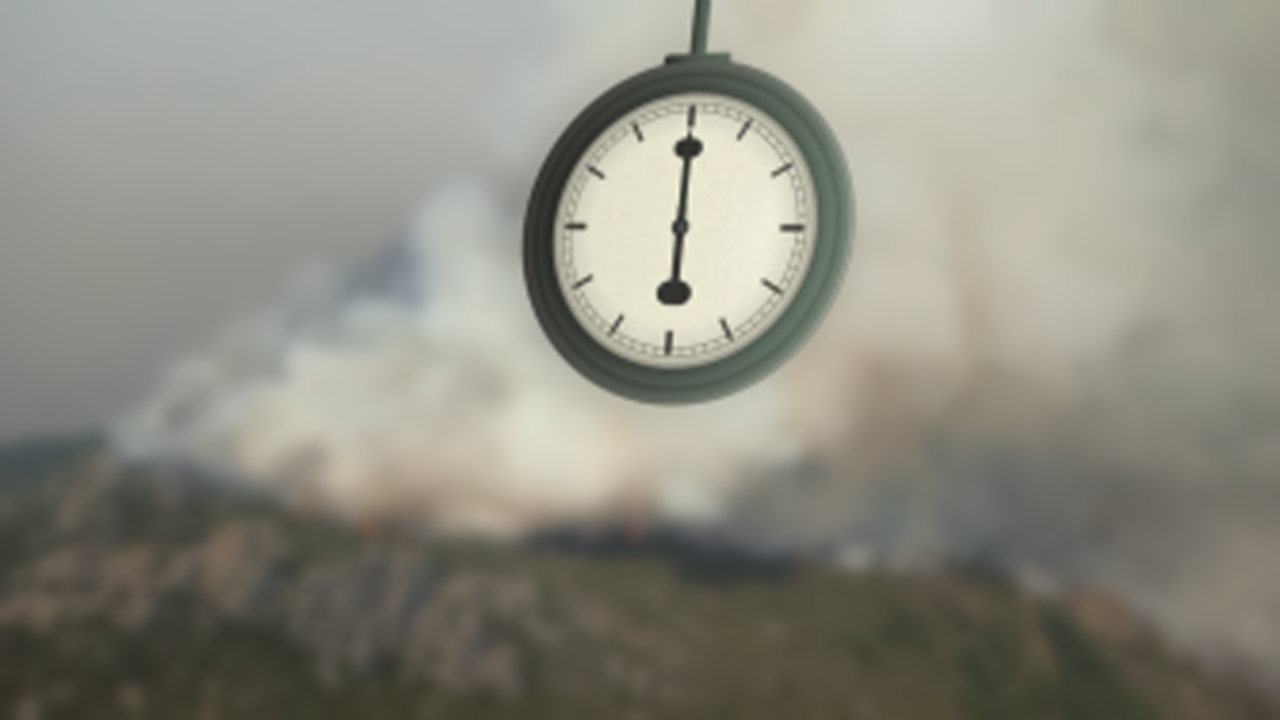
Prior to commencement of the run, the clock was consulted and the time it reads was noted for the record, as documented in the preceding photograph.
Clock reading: 6:00
